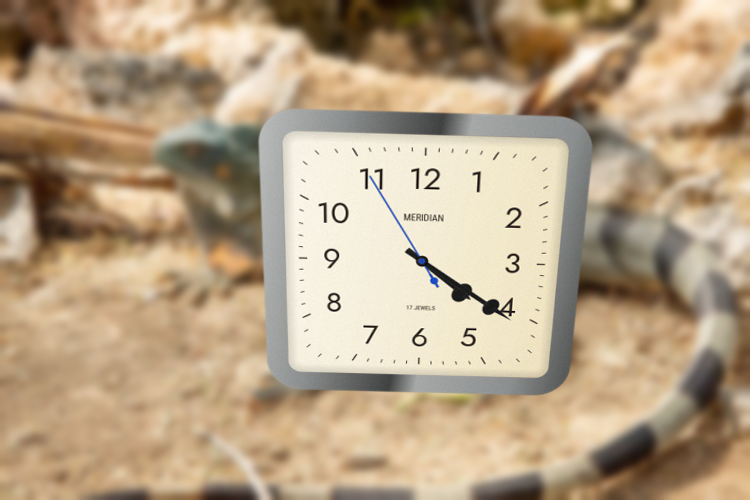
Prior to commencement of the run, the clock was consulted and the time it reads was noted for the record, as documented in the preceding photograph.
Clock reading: 4:20:55
